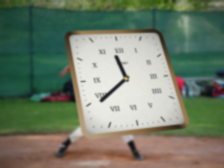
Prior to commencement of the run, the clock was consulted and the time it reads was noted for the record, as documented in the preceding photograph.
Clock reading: 11:39
